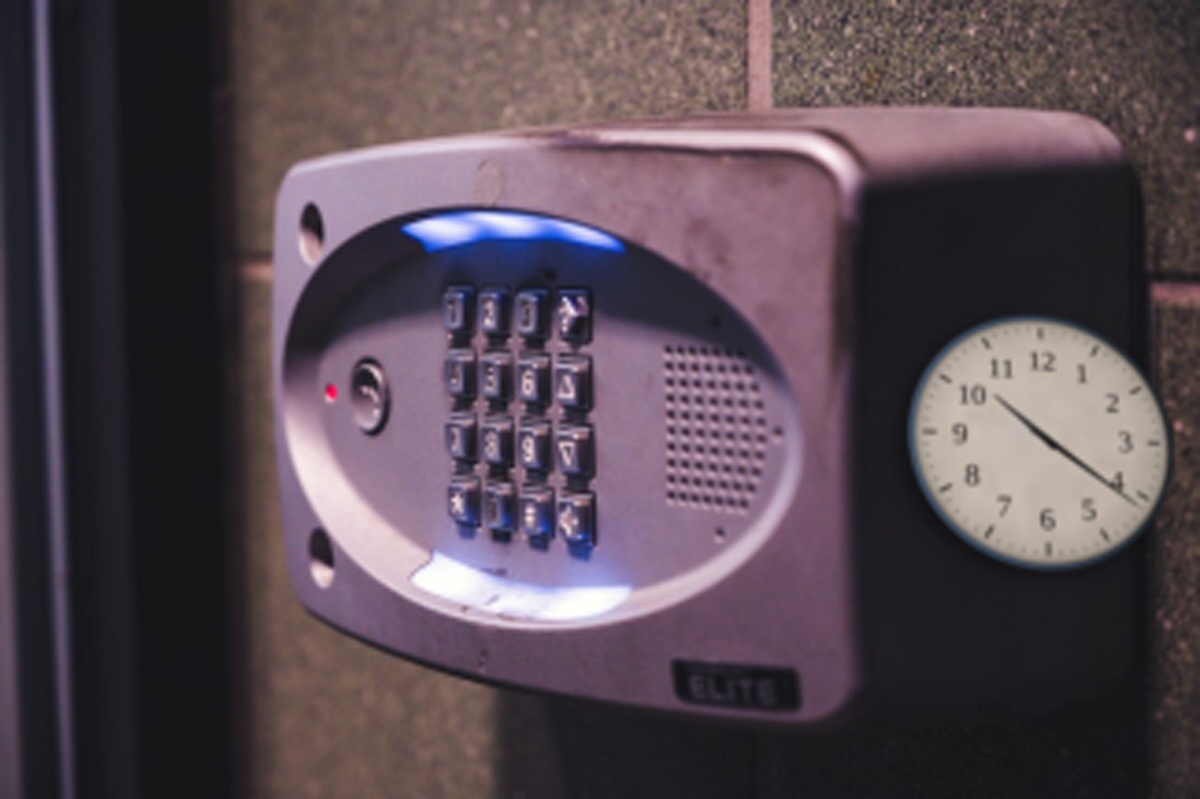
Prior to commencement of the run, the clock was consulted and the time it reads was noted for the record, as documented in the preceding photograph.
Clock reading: 10:21
